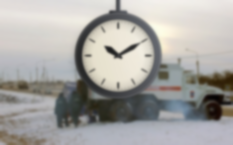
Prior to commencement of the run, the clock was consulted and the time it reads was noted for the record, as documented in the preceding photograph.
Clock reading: 10:10
